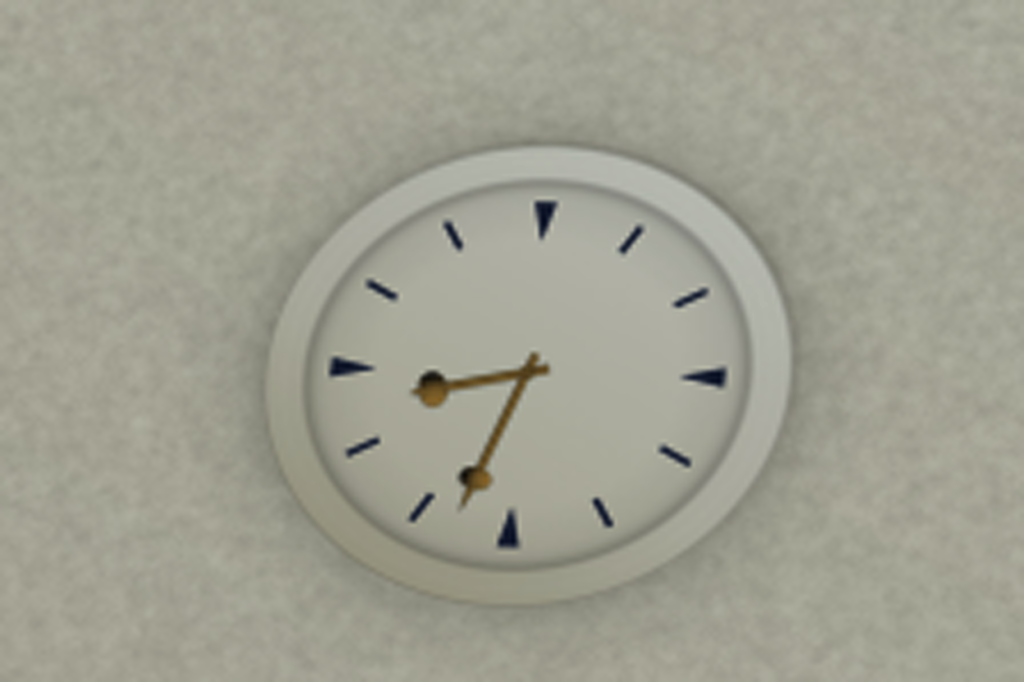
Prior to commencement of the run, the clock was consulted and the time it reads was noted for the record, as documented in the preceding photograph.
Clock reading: 8:33
